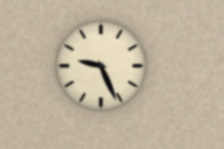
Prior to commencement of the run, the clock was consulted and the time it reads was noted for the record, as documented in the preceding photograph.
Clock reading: 9:26
